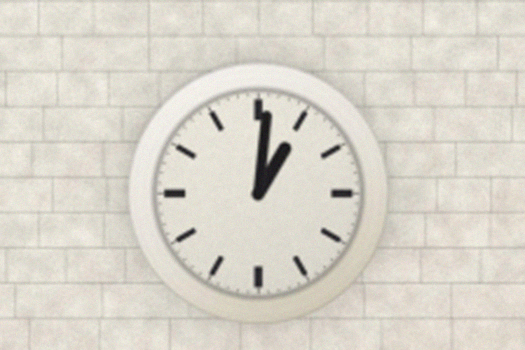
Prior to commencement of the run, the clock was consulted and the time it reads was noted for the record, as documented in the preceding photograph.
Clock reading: 1:01
